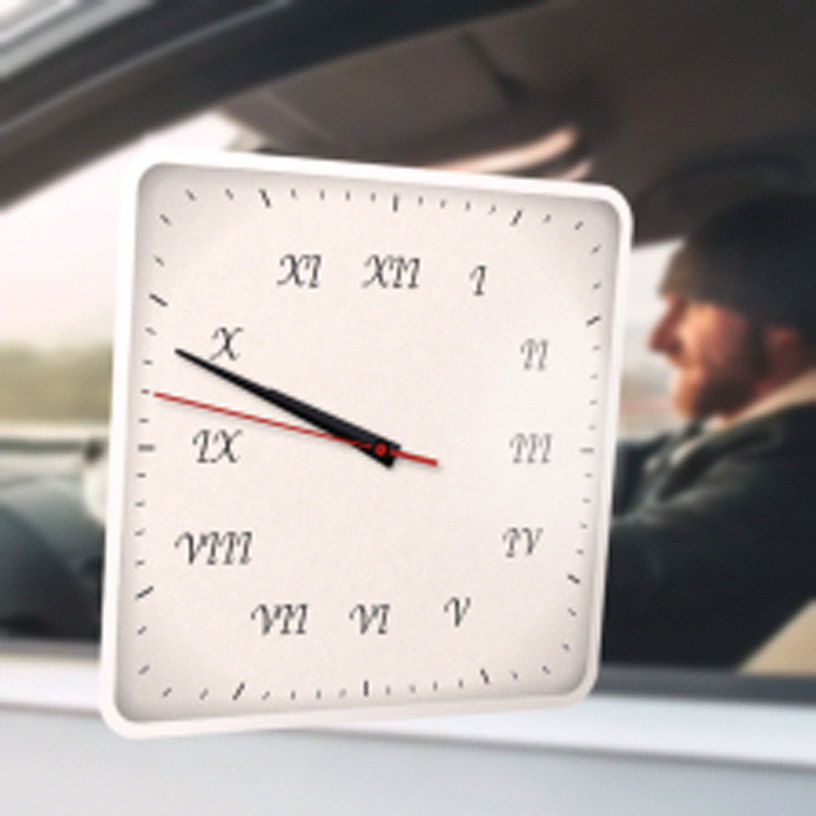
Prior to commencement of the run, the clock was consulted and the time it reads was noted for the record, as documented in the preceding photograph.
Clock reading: 9:48:47
